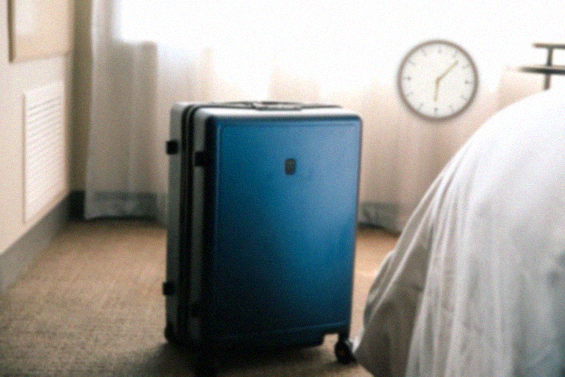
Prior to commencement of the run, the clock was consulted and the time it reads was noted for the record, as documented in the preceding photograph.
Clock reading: 6:07
